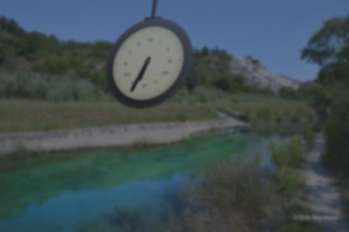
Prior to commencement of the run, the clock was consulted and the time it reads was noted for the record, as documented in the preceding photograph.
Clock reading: 6:34
